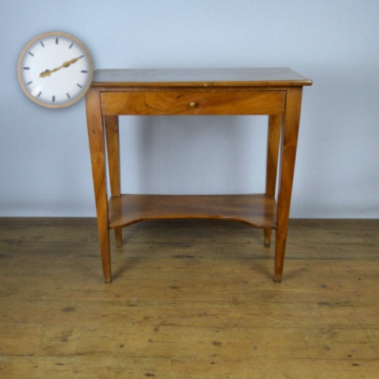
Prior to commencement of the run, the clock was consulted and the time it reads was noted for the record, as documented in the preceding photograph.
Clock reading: 8:10
